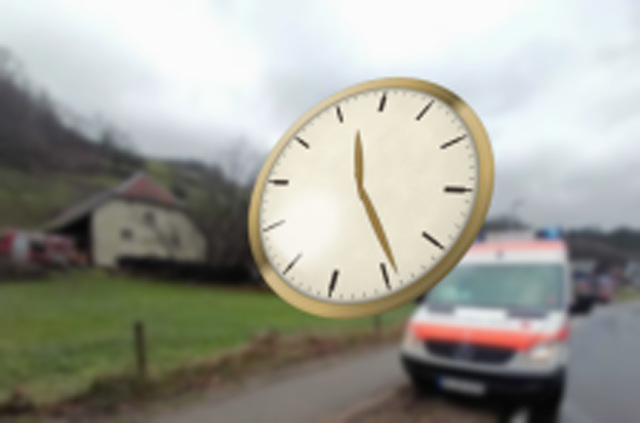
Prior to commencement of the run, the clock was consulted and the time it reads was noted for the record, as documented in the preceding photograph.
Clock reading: 11:24
